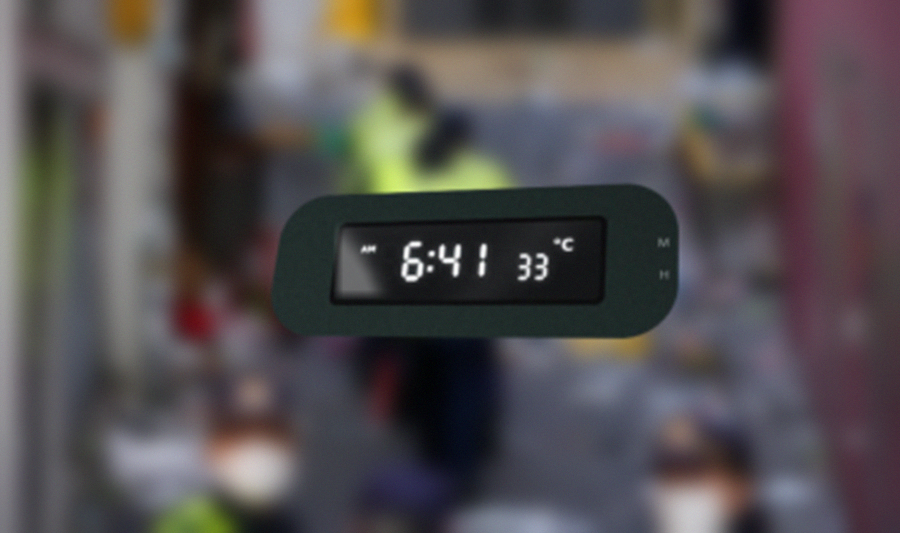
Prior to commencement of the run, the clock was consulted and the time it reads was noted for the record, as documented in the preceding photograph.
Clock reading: 6:41
